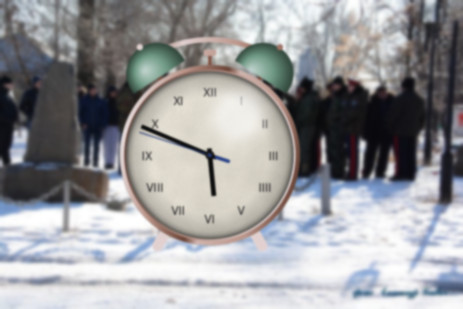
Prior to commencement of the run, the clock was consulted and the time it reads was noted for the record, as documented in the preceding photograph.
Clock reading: 5:48:48
